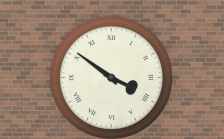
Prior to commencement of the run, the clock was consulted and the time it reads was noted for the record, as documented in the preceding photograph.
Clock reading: 3:51
